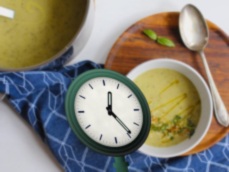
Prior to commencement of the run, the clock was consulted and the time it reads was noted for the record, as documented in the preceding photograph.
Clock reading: 12:24
